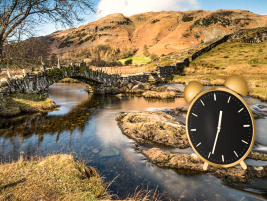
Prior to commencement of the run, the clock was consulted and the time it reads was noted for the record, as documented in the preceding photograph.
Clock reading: 12:34
